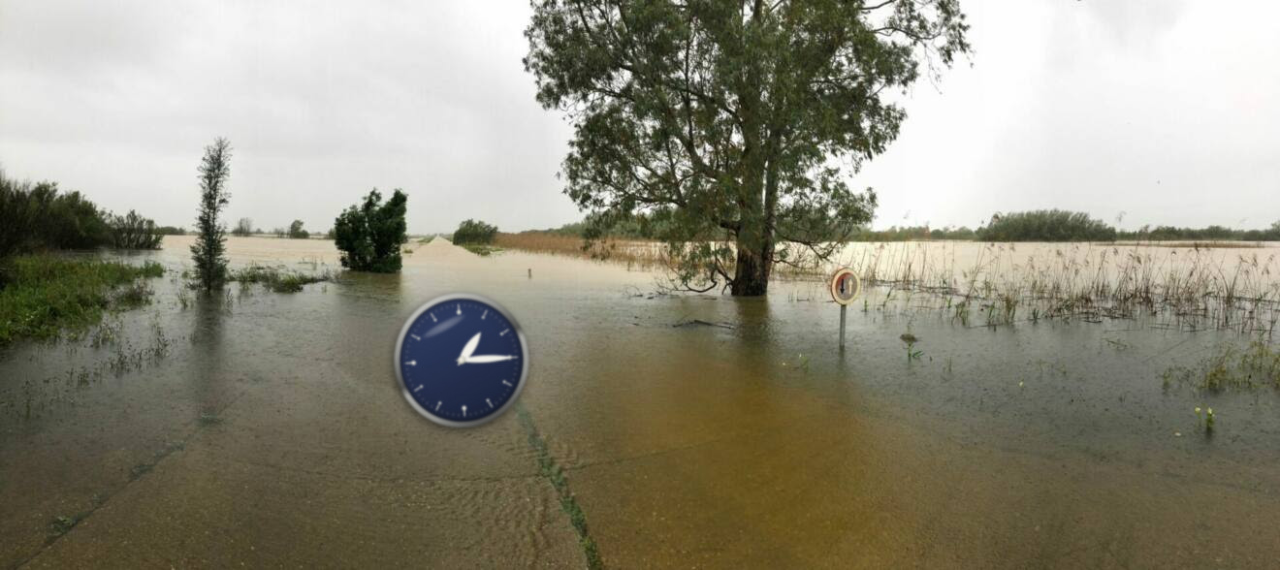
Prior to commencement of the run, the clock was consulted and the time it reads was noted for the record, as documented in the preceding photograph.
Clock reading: 1:15
